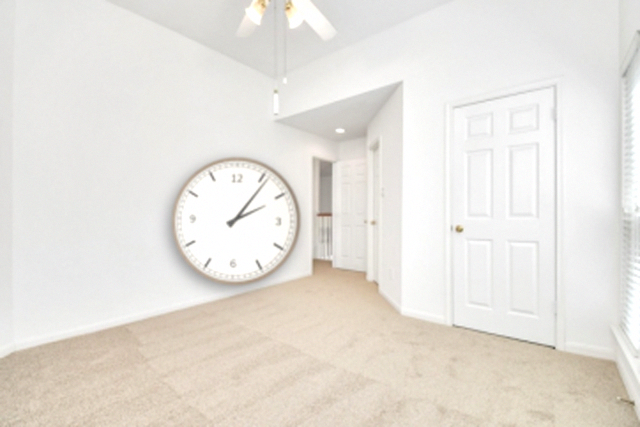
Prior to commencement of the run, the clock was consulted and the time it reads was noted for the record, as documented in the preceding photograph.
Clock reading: 2:06
